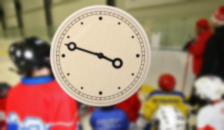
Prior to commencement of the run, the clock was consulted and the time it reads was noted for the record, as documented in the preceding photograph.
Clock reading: 3:48
